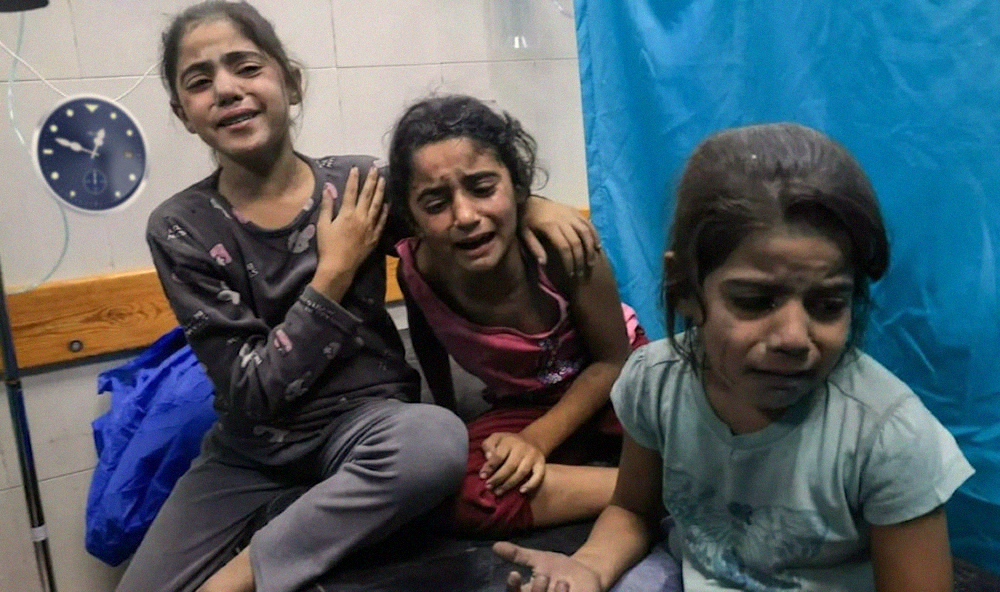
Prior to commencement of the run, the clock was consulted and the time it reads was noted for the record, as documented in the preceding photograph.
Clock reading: 12:48
